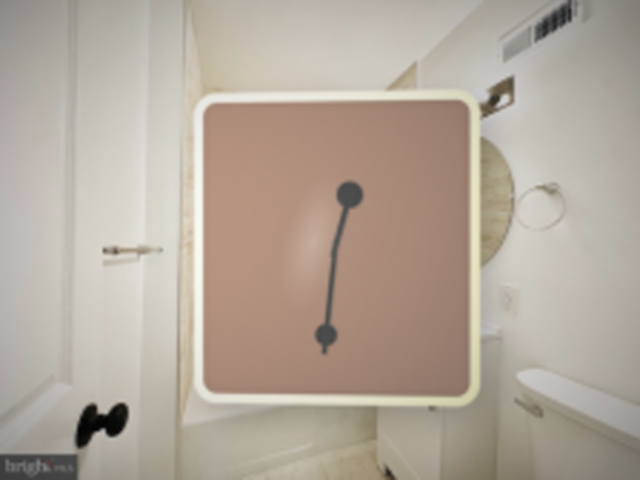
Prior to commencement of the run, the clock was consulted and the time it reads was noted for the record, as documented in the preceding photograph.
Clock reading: 12:31
